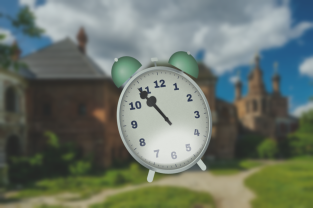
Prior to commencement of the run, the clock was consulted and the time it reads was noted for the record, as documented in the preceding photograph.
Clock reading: 10:54
